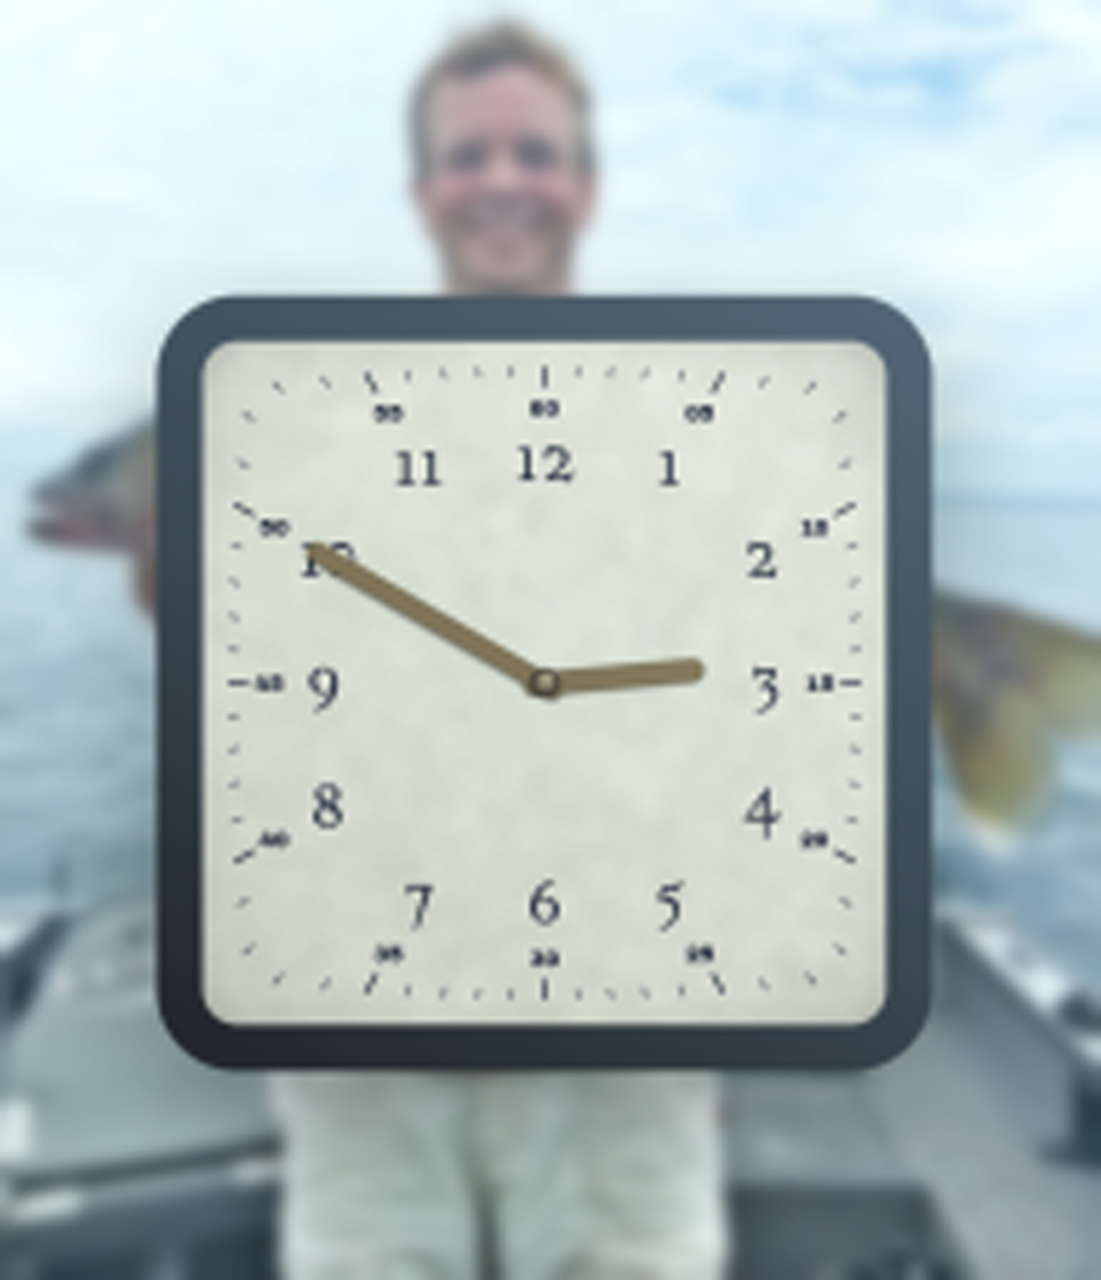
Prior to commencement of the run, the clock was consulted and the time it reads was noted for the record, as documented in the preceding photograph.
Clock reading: 2:50
